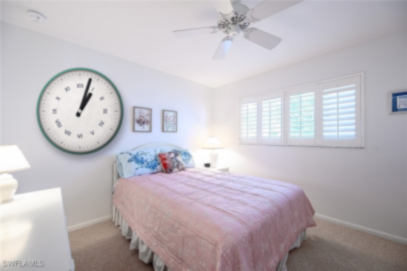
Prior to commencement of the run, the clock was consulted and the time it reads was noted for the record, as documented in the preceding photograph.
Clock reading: 1:03
